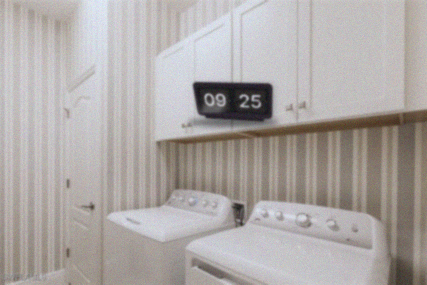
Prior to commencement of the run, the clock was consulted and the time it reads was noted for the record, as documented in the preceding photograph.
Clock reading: 9:25
